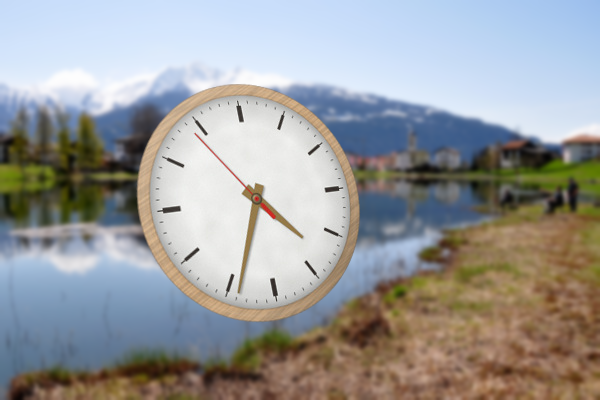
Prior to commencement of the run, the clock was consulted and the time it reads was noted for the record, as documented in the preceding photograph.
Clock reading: 4:33:54
